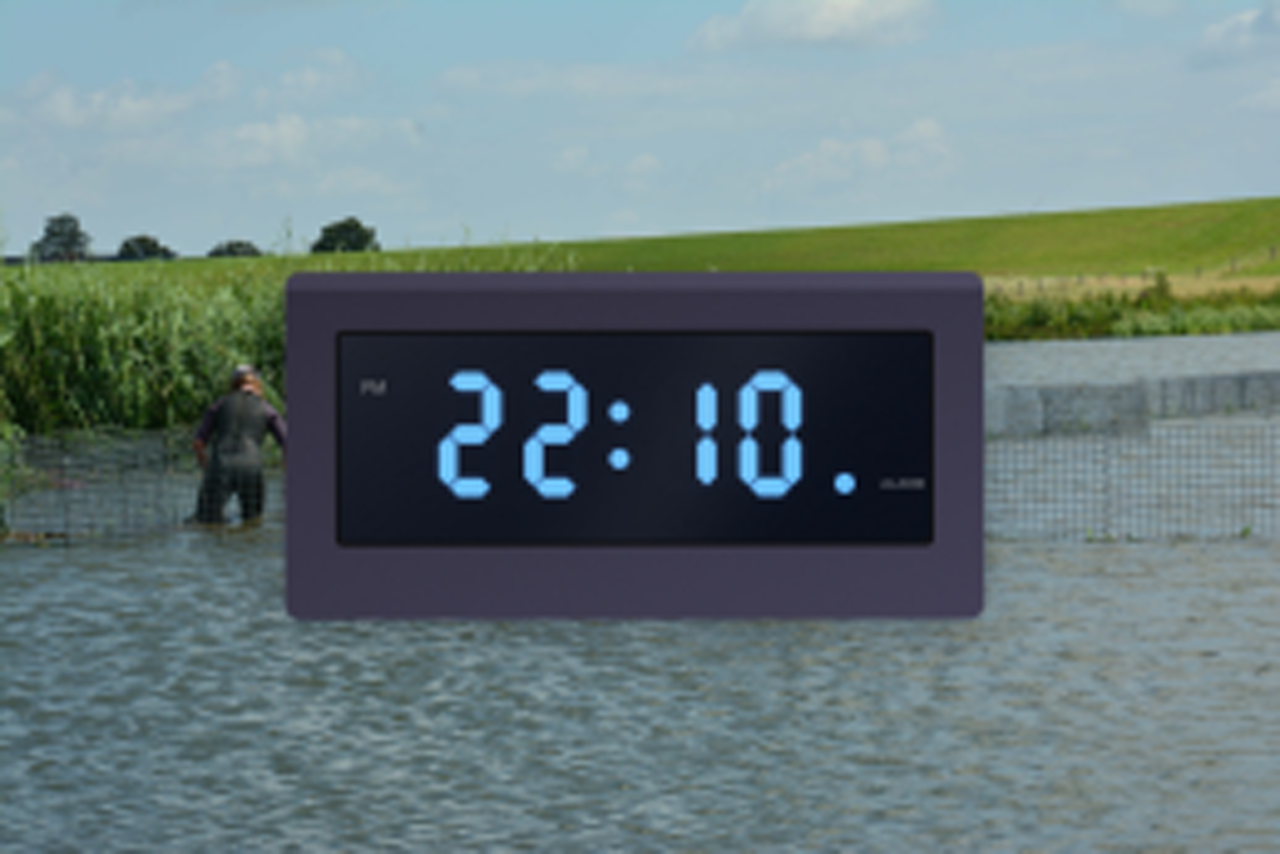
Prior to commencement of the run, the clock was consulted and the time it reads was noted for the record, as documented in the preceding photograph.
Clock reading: 22:10
